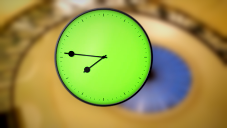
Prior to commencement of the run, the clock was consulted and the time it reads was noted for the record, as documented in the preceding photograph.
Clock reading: 7:46
